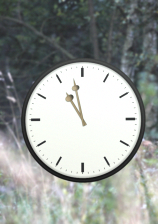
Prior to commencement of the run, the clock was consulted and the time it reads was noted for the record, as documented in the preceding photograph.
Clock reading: 10:58
